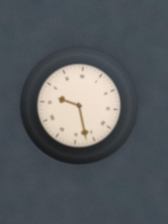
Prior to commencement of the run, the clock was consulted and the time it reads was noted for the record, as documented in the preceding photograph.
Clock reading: 9:27
